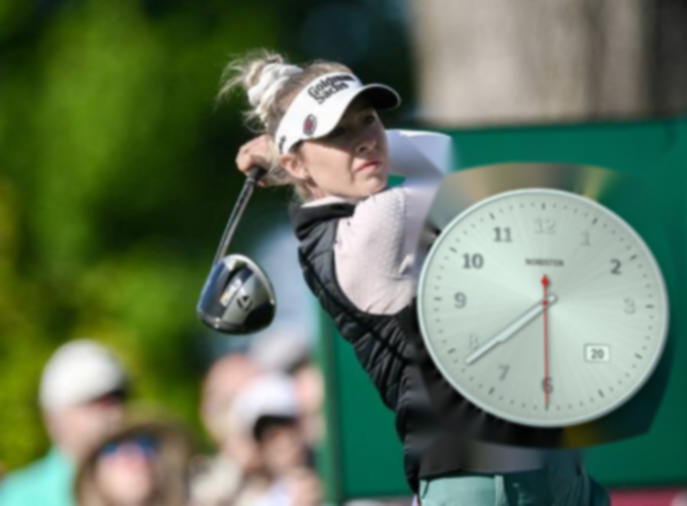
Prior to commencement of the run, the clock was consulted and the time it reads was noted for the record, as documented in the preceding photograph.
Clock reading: 7:38:30
